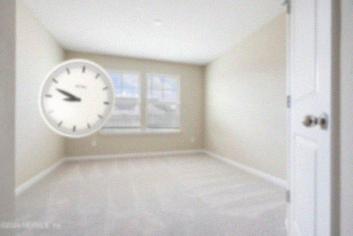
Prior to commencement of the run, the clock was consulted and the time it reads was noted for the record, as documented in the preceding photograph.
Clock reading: 8:48
